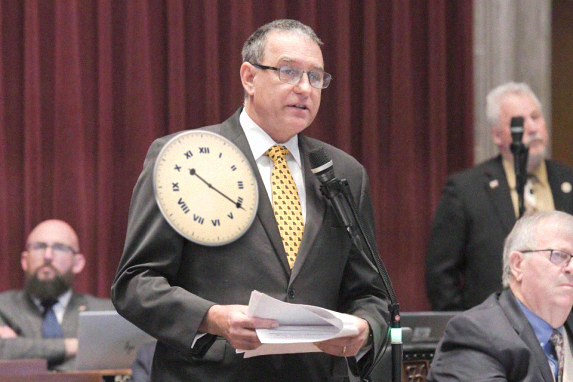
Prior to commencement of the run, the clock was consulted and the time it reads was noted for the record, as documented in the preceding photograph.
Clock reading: 10:21
